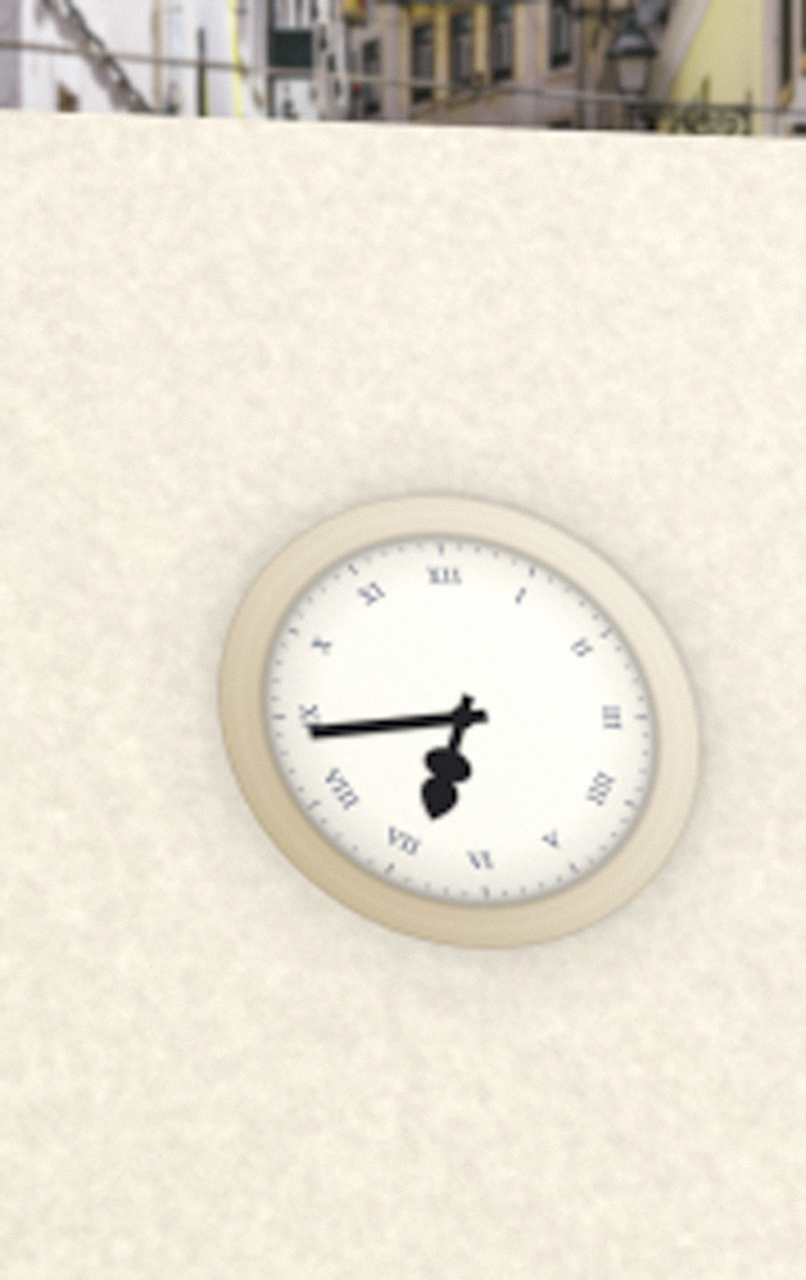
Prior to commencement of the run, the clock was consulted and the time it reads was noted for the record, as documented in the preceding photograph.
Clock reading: 6:44
